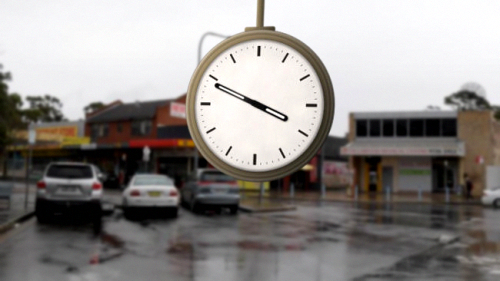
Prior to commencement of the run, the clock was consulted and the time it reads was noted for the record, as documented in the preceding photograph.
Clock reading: 3:49
